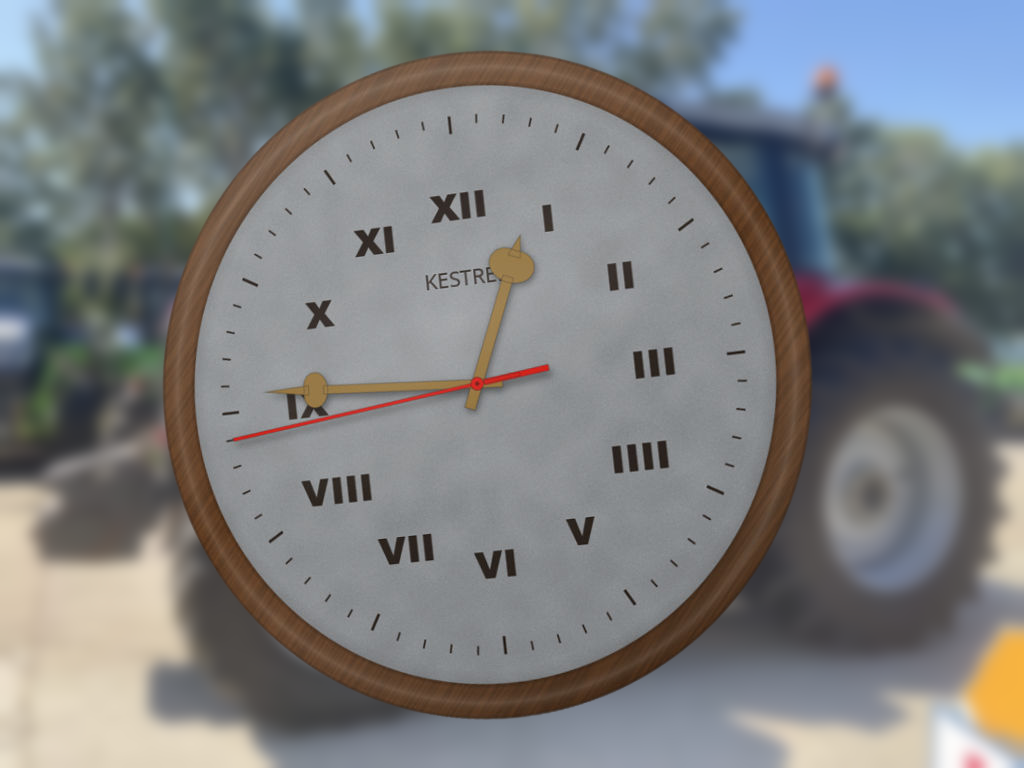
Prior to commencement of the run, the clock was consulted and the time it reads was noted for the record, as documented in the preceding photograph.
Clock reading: 12:45:44
